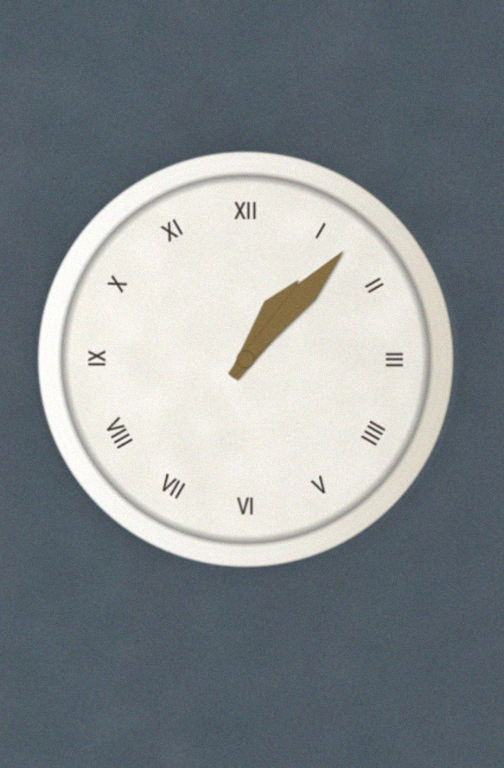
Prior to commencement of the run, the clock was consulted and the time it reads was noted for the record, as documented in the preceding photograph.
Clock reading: 1:07
